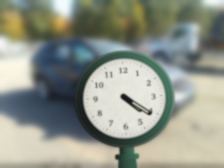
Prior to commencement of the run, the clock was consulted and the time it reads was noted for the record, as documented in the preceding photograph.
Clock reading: 4:21
